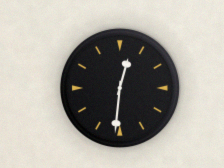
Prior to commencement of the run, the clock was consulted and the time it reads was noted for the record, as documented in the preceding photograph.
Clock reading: 12:31
